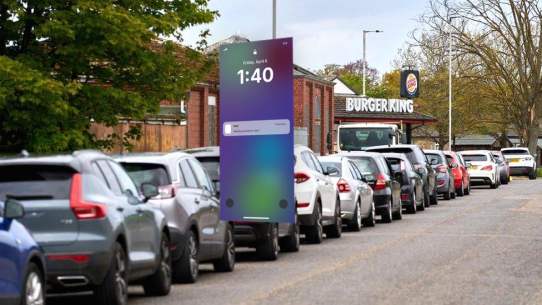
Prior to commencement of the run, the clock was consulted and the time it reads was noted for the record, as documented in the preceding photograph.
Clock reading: 1:40
